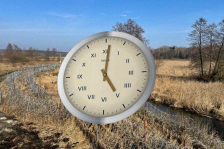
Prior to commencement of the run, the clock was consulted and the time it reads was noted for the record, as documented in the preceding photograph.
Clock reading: 5:01
